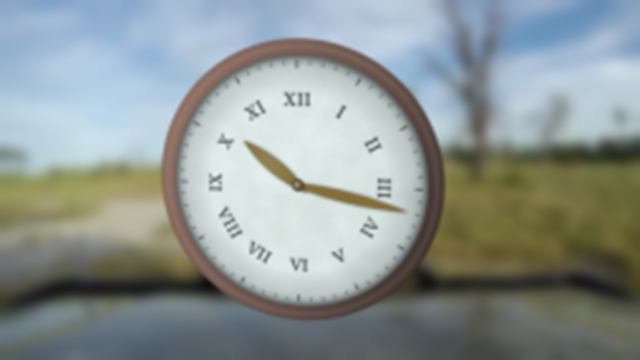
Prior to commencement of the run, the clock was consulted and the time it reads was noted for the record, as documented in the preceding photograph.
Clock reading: 10:17
